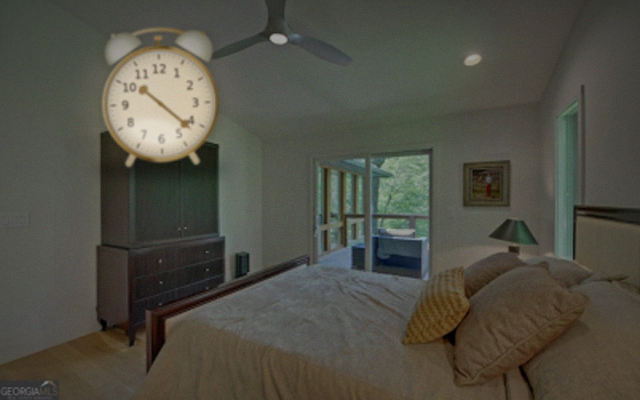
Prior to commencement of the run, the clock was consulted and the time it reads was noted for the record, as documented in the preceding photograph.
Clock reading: 10:22
